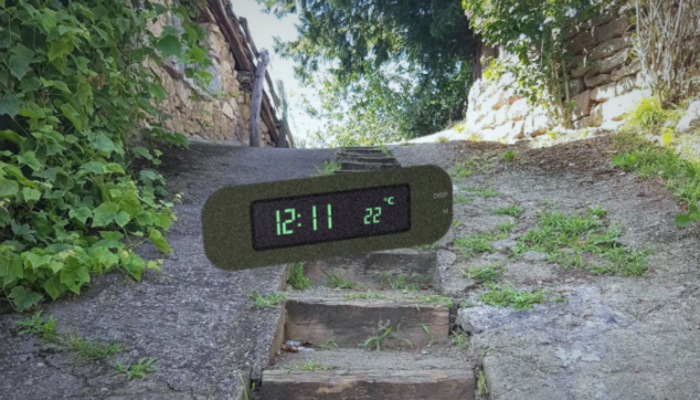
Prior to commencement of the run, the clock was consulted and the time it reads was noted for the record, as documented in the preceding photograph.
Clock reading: 12:11
